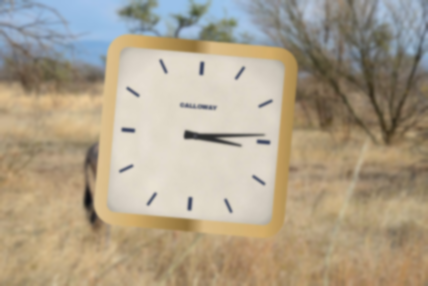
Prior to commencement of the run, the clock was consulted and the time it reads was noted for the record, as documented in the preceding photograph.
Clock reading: 3:14
